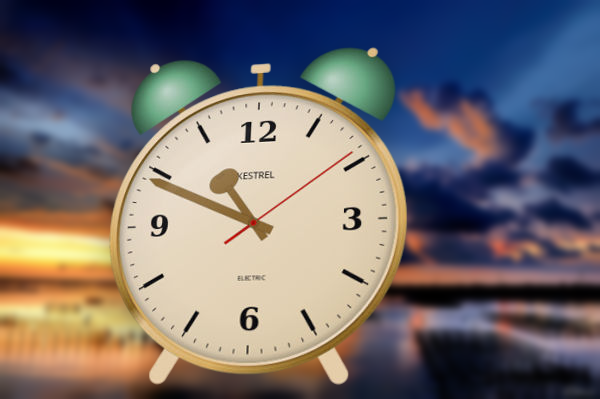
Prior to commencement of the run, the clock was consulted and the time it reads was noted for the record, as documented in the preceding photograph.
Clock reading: 10:49:09
